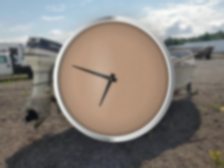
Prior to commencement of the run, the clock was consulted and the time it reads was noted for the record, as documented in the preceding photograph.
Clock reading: 6:48
